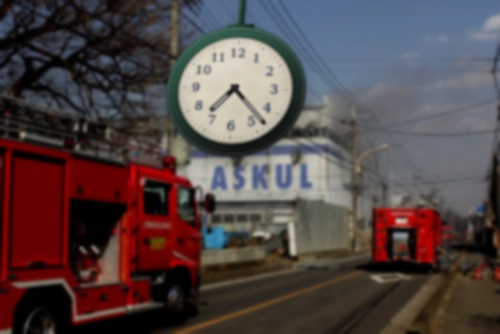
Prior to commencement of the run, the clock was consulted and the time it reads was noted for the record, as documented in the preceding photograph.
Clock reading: 7:23
